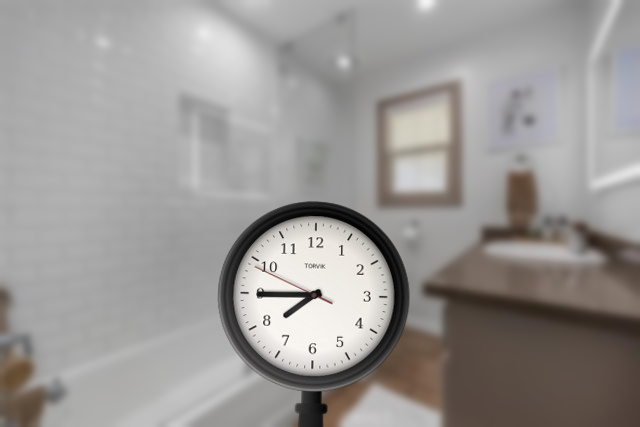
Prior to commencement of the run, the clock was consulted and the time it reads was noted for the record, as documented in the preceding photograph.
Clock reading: 7:44:49
